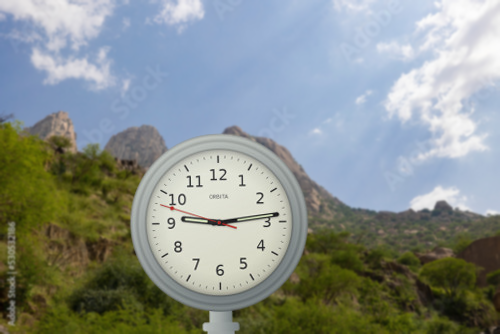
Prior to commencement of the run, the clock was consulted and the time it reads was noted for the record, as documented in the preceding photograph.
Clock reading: 9:13:48
